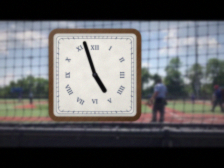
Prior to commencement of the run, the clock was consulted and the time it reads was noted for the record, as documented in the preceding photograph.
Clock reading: 4:57
